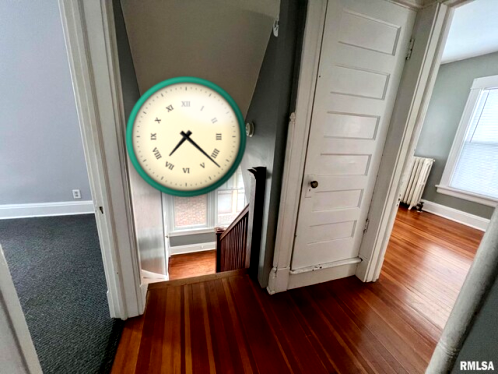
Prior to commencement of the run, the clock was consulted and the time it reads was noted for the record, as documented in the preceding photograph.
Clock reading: 7:22
